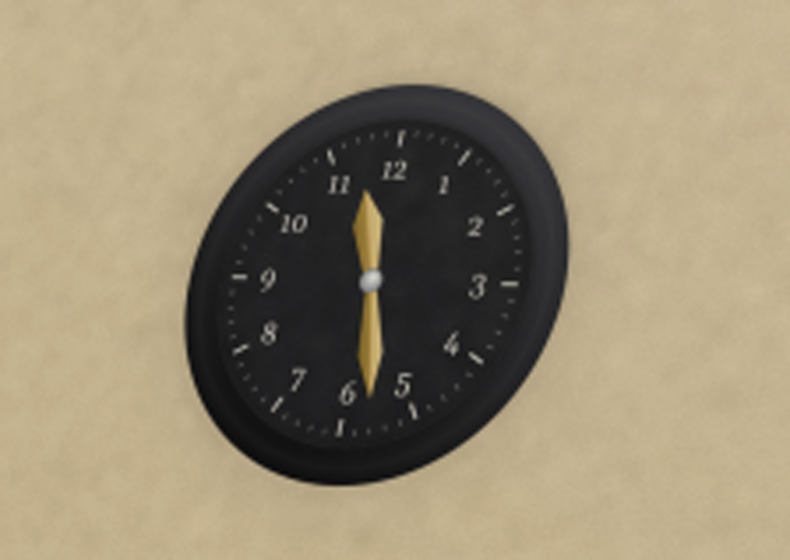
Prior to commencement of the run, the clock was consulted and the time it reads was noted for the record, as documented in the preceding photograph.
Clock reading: 11:28
